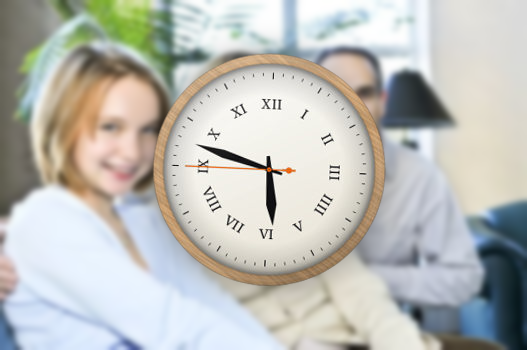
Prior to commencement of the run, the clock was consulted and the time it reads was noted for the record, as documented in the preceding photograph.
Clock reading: 5:47:45
